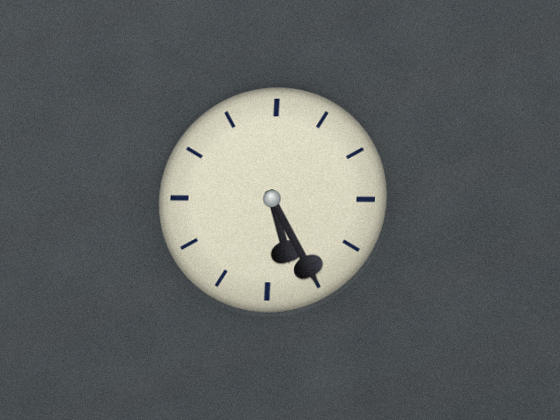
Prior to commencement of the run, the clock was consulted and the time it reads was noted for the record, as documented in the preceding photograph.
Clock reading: 5:25
